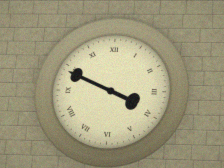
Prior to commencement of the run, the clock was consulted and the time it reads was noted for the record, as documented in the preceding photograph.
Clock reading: 3:49
